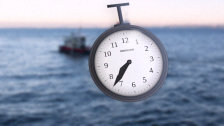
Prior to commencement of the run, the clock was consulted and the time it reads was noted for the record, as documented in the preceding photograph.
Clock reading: 7:37
